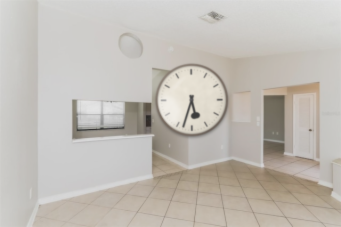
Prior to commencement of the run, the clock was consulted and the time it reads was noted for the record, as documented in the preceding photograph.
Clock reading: 5:33
